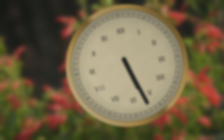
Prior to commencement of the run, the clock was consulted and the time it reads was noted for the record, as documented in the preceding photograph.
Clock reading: 5:27
